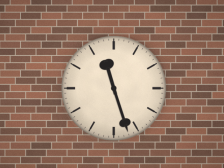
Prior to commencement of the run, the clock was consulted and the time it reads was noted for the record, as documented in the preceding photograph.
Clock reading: 11:27
